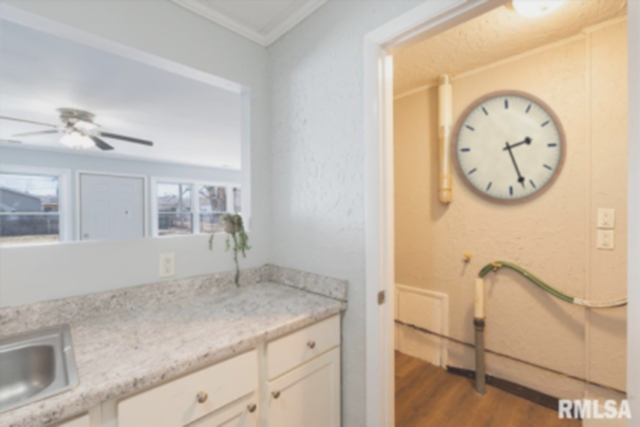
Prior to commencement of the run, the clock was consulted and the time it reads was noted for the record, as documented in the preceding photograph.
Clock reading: 2:27
